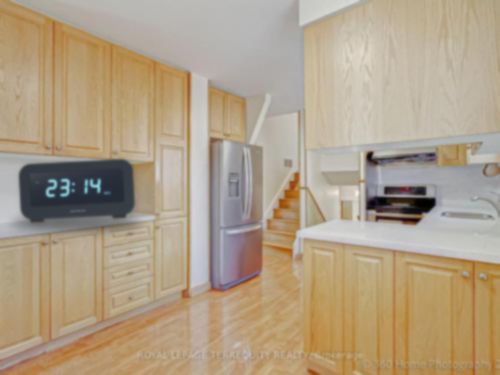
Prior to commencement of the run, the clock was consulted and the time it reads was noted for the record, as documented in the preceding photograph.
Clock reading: 23:14
